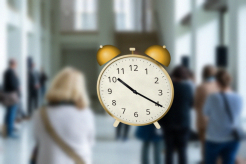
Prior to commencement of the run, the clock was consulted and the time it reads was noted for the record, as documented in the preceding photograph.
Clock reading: 10:20
